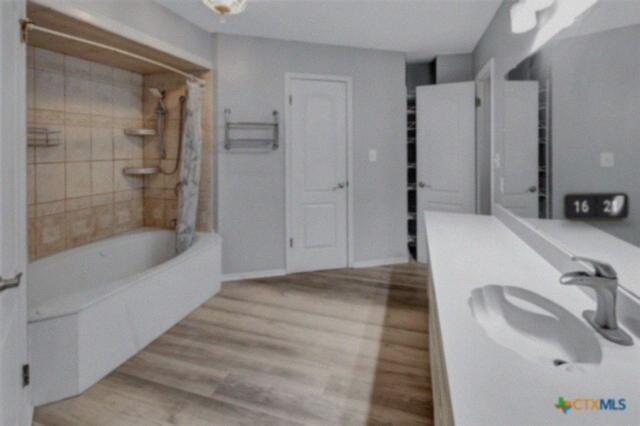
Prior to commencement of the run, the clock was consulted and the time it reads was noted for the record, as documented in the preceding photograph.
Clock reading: 16:21
